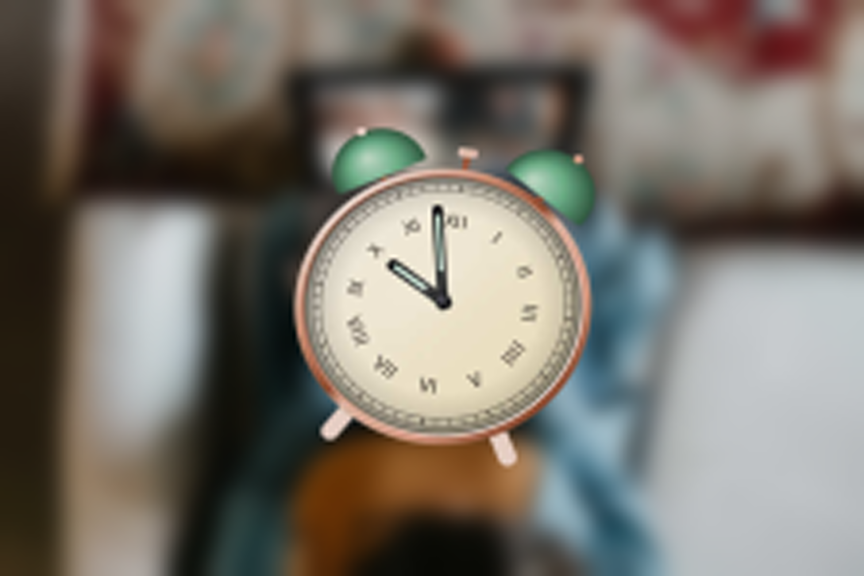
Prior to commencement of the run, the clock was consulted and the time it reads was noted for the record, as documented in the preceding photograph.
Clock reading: 9:58
